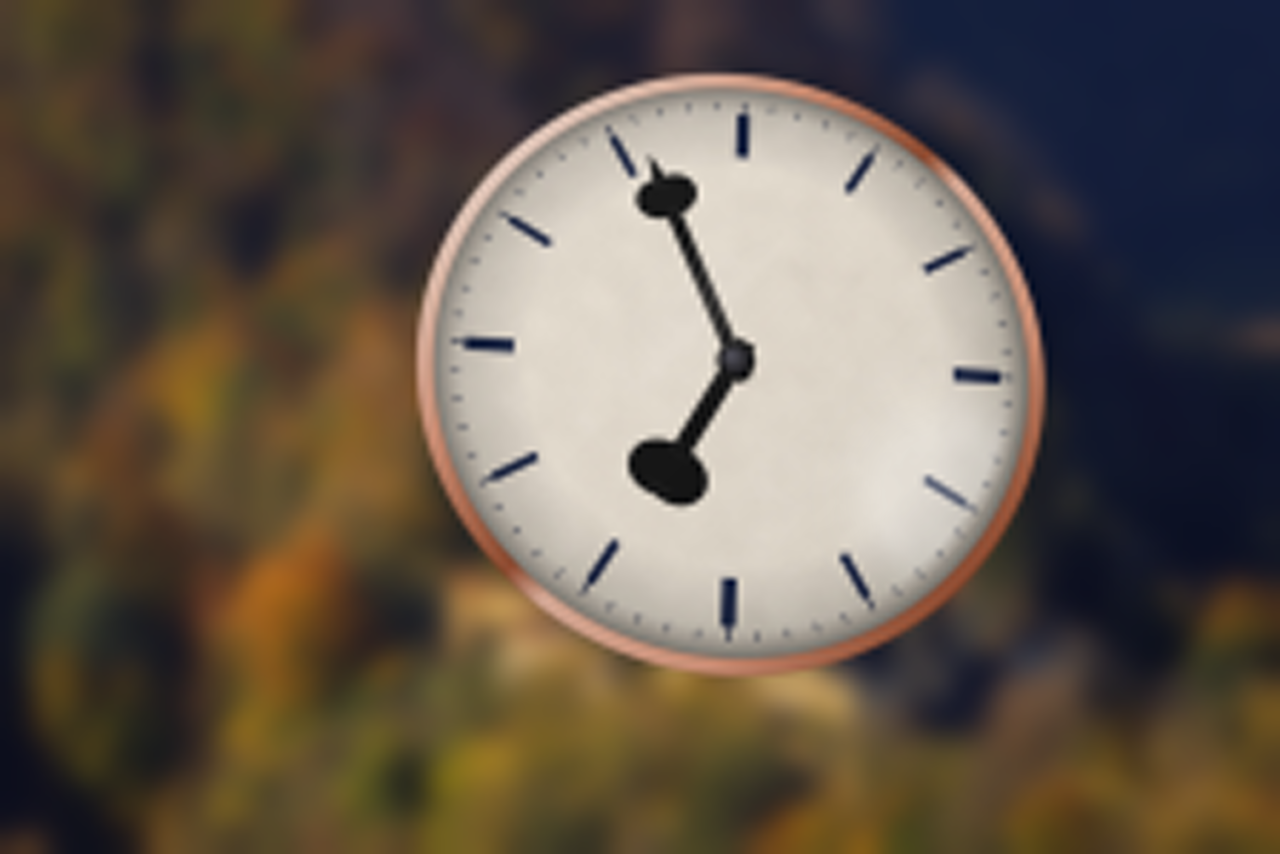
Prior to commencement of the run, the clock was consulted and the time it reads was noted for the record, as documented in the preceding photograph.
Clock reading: 6:56
